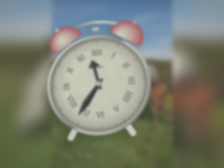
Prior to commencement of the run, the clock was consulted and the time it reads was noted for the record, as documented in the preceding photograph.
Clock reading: 11:36
